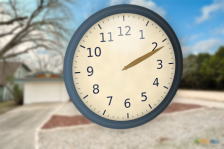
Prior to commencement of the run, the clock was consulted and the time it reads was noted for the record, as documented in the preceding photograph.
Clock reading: 2:11
